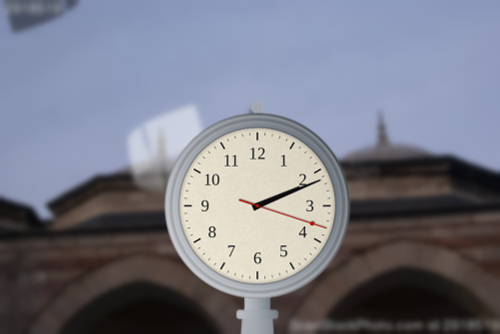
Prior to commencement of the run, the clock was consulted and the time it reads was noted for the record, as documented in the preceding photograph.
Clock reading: 2:11:18
